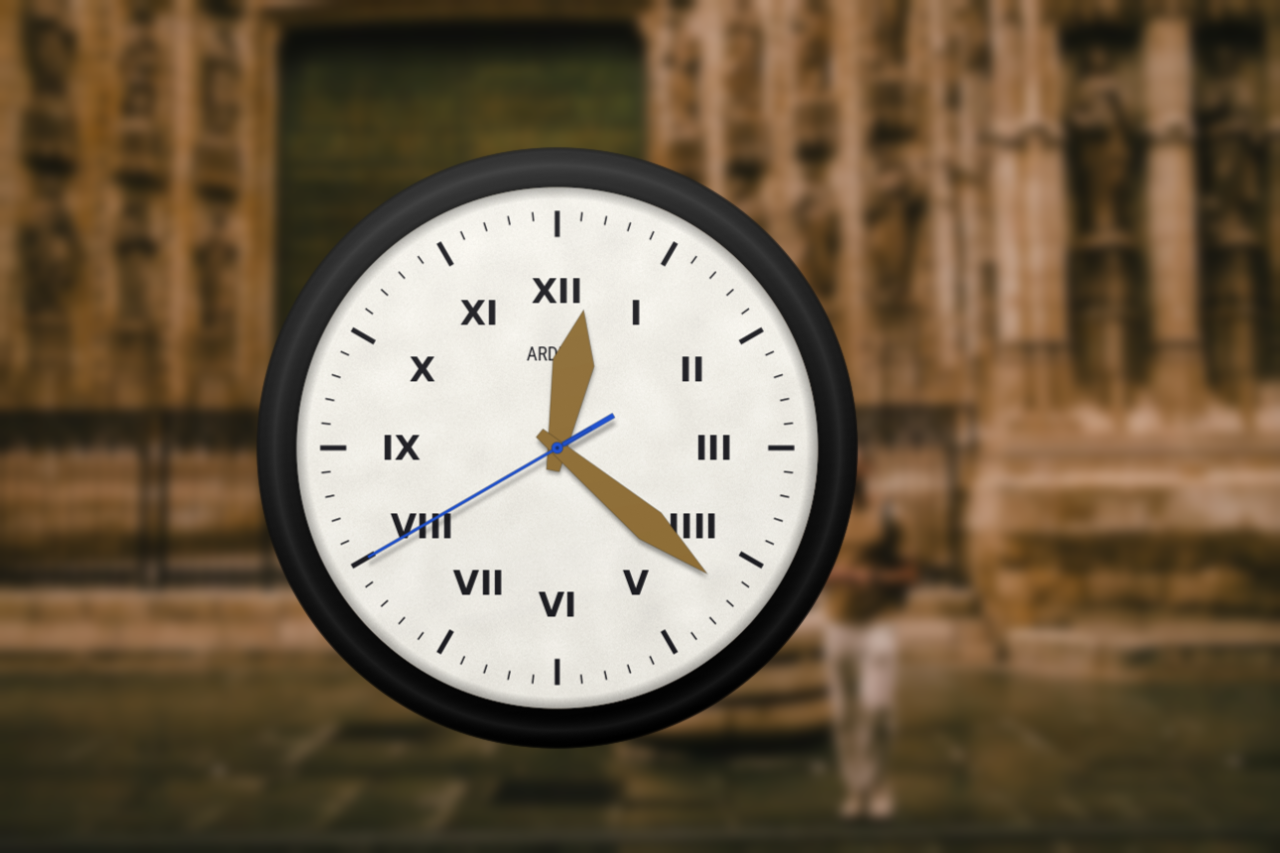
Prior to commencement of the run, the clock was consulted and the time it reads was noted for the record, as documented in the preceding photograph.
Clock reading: 12:21:40
